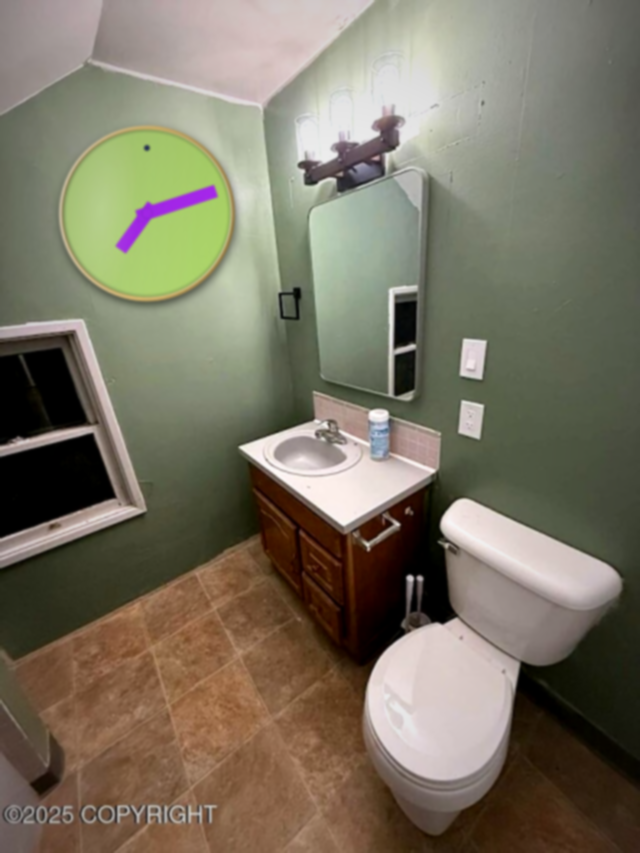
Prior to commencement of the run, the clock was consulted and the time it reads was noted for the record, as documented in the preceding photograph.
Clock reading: 7:12
